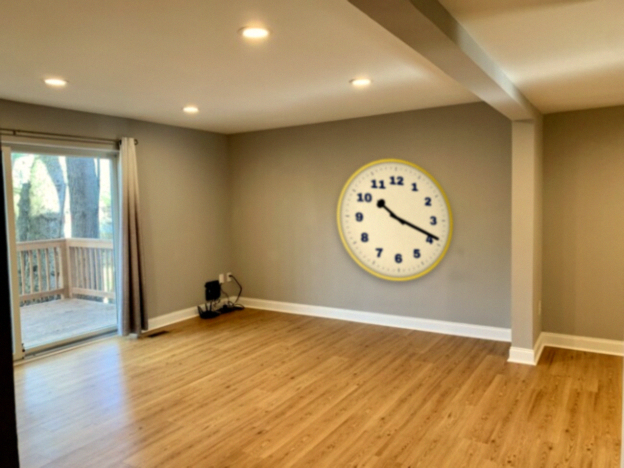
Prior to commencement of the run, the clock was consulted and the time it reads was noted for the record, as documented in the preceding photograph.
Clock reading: 10:19
